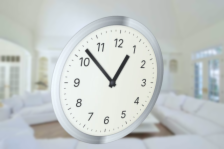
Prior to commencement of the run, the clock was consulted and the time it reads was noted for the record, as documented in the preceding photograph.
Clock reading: 12:52
